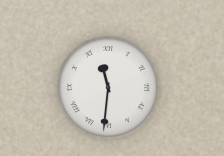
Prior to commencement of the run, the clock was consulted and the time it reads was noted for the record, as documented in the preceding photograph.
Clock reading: 11:31
